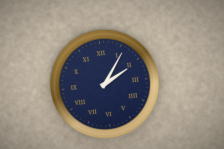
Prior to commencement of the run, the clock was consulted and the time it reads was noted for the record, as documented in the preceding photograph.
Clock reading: 2:06
